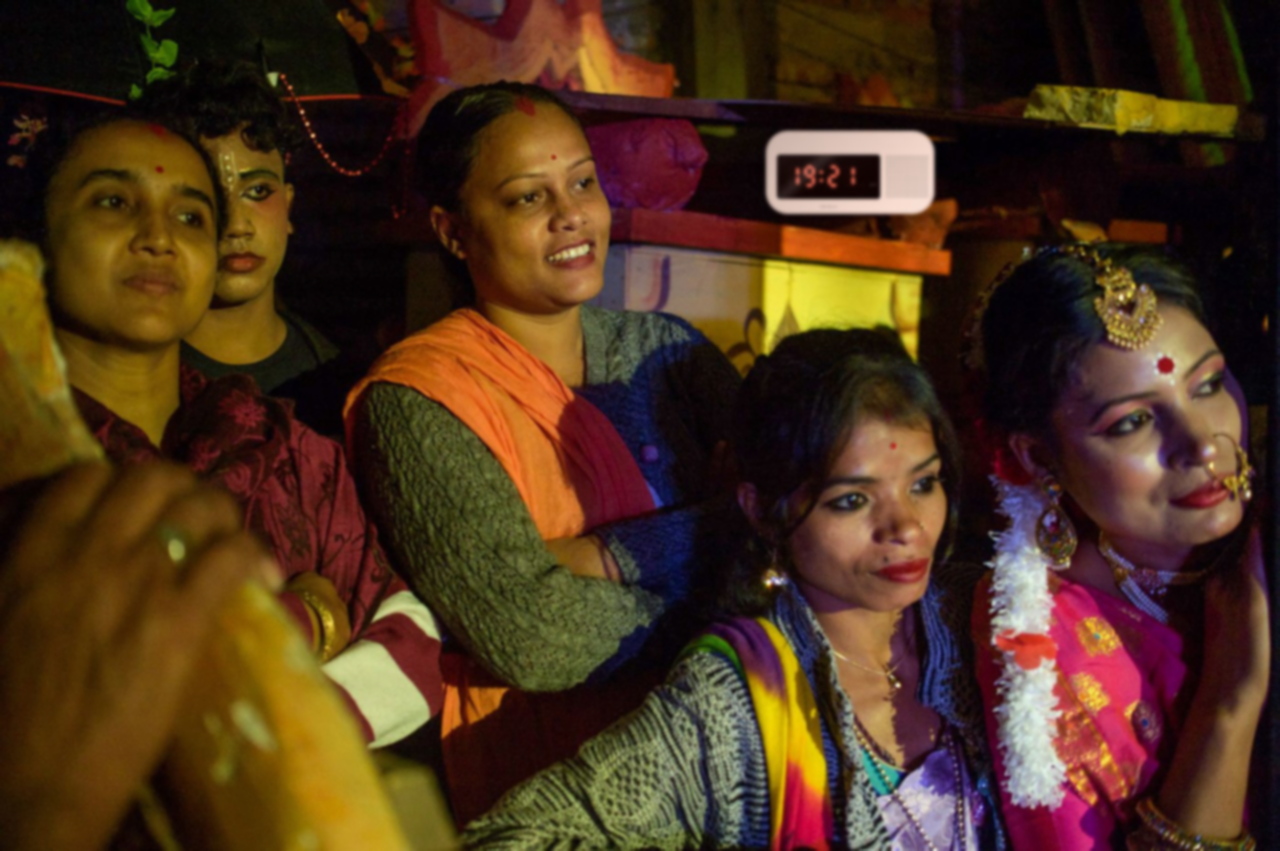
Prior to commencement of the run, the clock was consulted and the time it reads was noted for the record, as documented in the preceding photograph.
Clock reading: 19:21
